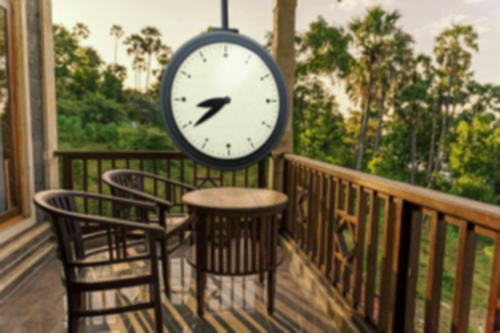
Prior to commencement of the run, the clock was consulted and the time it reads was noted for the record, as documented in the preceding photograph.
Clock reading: 8:39
